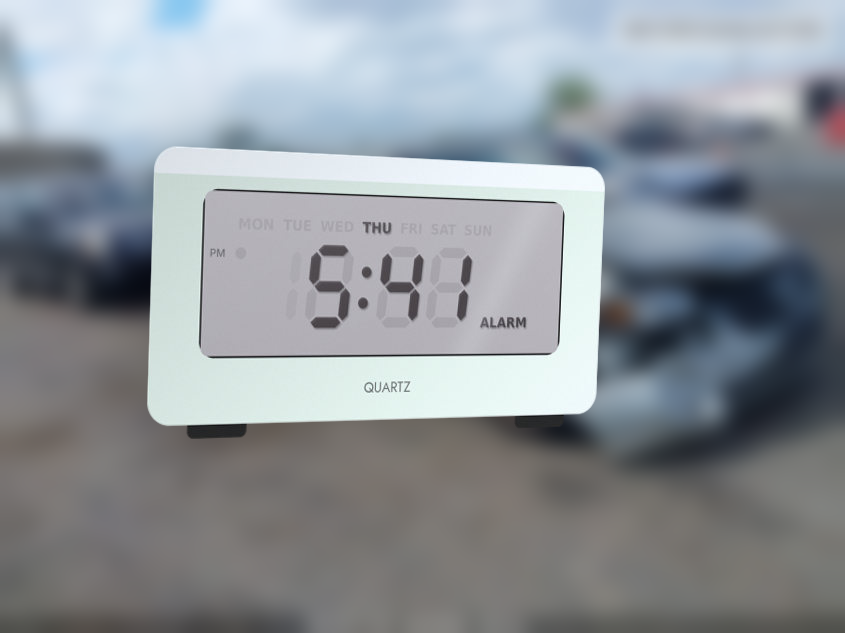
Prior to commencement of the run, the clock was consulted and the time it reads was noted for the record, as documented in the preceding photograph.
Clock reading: 5:41
